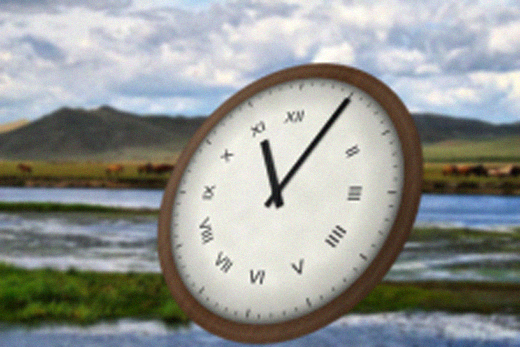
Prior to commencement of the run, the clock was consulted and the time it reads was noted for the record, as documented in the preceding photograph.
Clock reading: 11:05
